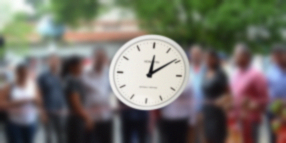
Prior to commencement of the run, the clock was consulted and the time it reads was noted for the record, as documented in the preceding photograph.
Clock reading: 12:09
